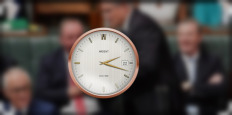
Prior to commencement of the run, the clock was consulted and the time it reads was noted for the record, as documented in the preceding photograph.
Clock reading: 2:18
